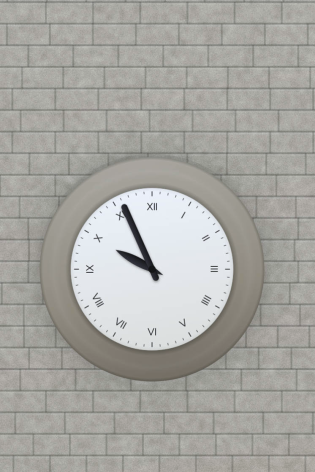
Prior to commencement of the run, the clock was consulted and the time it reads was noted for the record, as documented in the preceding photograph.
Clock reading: 9:56
